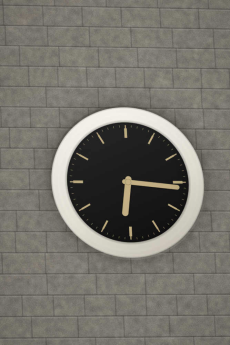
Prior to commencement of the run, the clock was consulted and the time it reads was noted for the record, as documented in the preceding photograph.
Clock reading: 6:16
